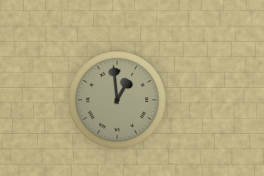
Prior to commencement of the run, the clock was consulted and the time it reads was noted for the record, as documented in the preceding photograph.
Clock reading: 12:59
